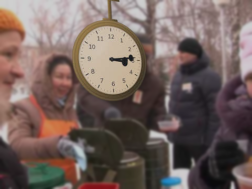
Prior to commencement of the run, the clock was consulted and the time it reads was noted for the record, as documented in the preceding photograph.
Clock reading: 3:14
